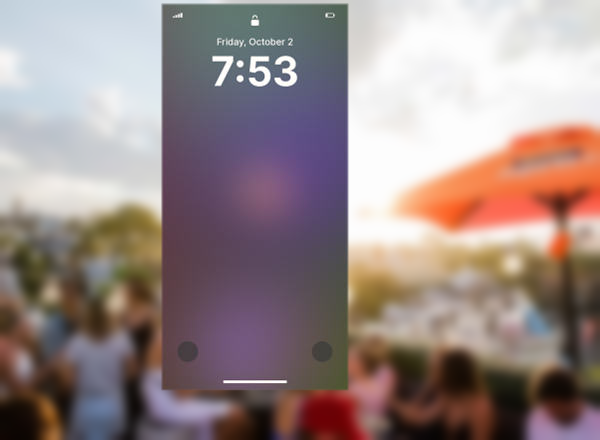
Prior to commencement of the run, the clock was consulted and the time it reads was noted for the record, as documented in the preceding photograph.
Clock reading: 7:53
